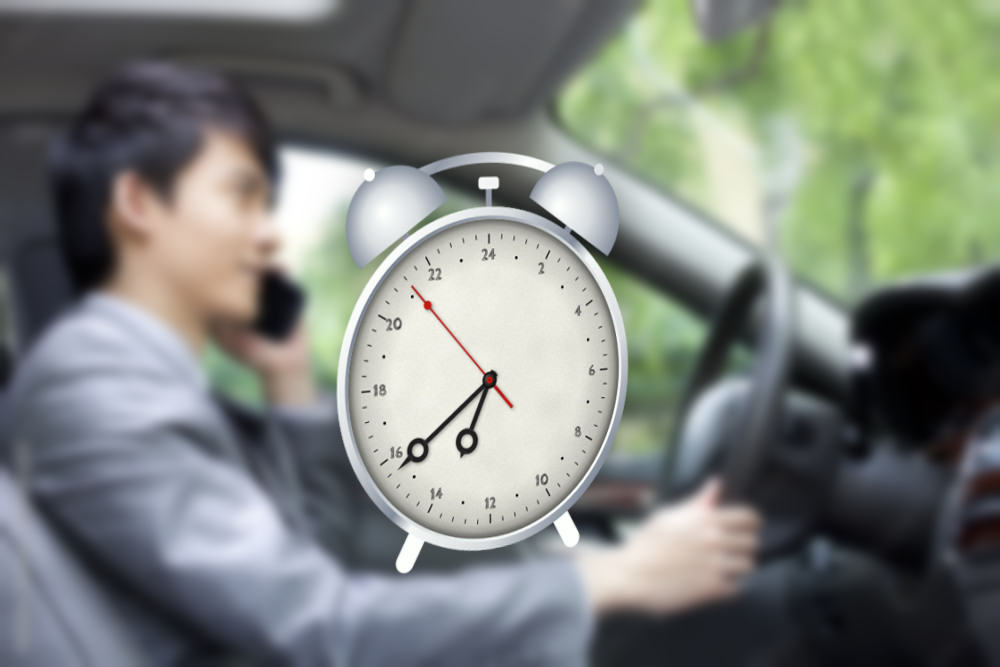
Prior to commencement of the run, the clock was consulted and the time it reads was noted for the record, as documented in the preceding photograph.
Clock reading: 13:38:53
